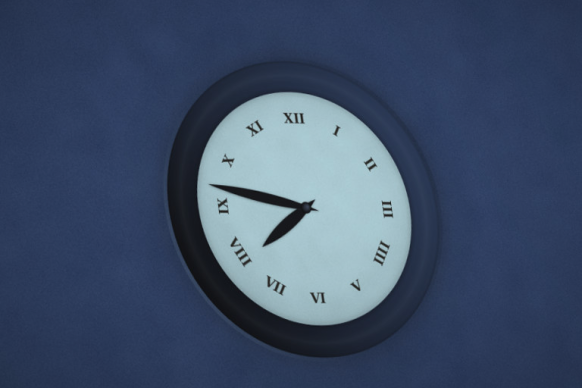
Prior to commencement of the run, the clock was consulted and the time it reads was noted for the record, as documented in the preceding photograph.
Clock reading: 7:47
